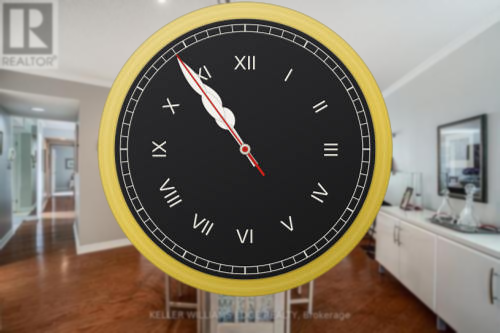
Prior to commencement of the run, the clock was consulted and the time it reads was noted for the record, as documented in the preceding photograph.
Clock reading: 10:53:54
